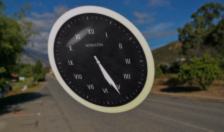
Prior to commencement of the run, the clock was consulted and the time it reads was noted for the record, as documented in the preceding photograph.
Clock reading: 5:26
